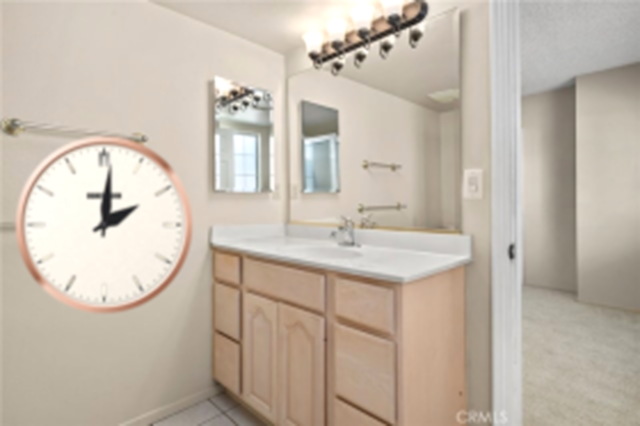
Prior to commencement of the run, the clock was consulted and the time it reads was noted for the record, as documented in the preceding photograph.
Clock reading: 2:01
